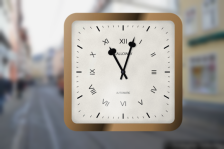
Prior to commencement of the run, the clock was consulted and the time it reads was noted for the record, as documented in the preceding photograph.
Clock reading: 11:03
